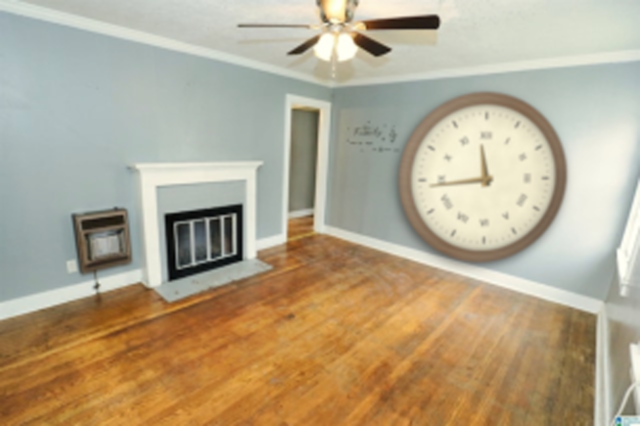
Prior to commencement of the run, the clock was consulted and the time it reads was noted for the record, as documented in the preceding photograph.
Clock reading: 11:44
